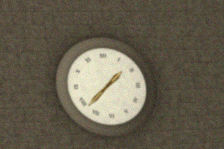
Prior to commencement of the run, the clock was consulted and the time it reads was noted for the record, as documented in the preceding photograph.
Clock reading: 1:38
